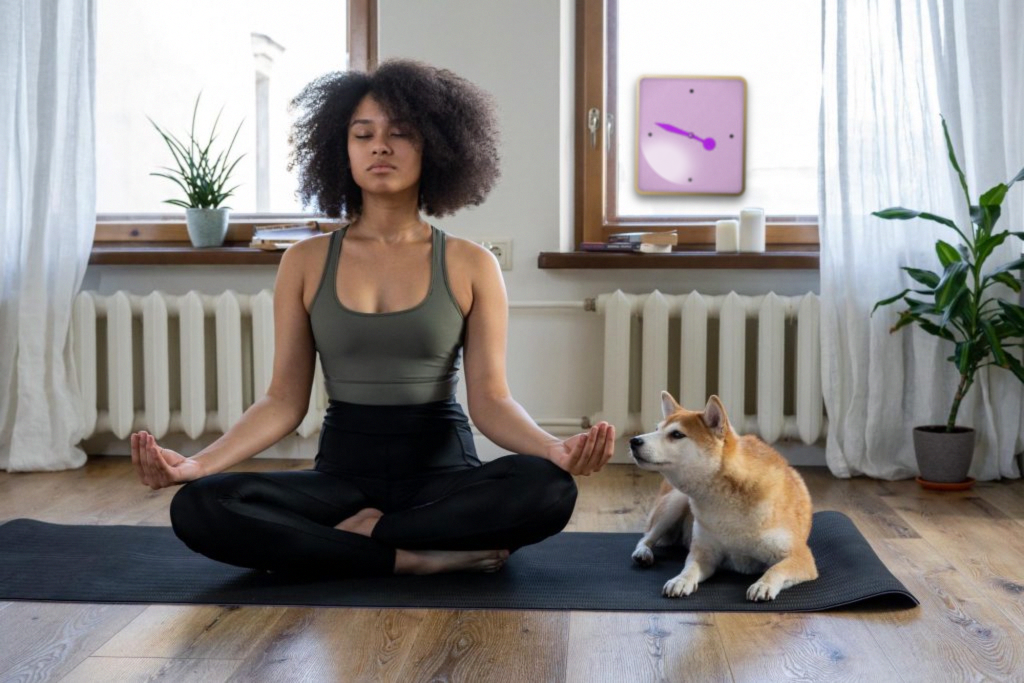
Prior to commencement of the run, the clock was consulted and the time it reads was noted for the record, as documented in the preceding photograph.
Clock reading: 3:48
